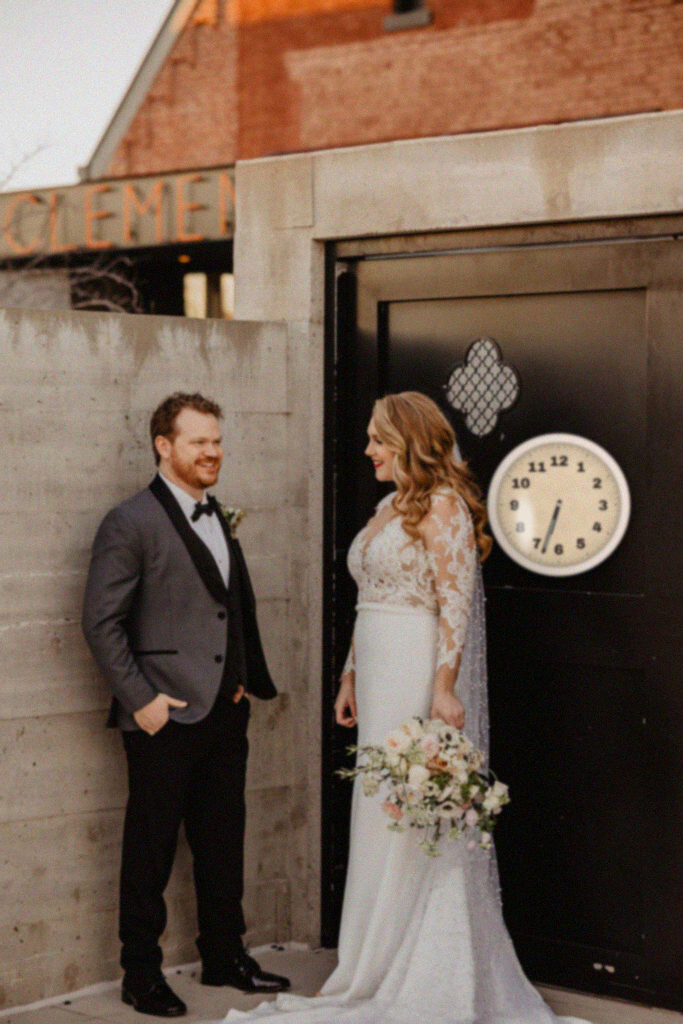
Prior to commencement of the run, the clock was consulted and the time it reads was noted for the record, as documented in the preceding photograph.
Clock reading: 6:33
